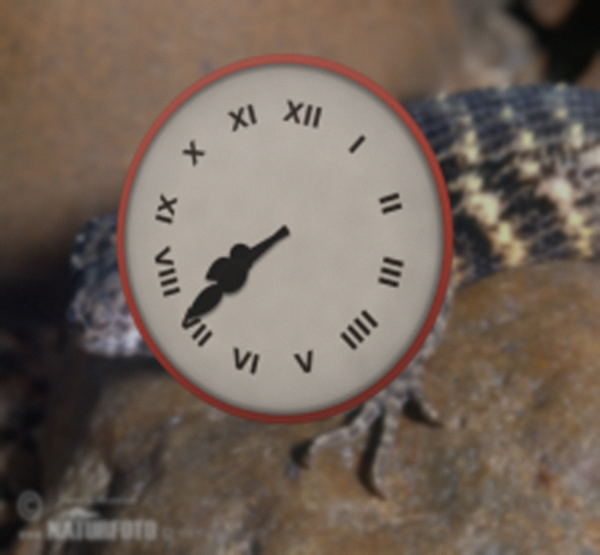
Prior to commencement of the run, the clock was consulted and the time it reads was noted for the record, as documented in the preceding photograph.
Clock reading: 7:36
